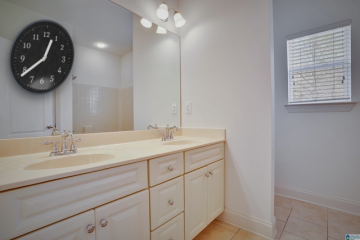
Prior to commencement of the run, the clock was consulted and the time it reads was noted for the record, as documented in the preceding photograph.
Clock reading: 12:39
